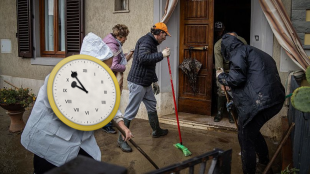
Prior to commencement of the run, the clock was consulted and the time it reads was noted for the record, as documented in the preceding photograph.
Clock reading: 9:54
